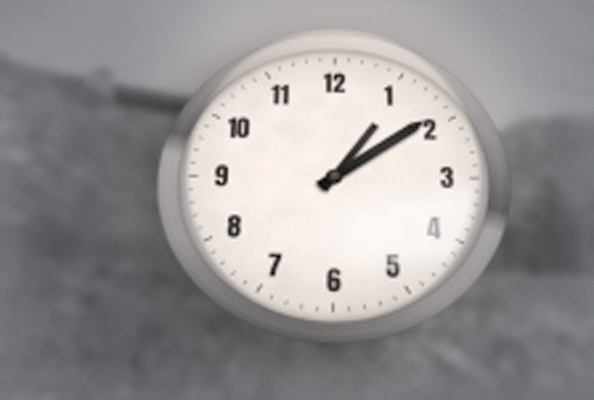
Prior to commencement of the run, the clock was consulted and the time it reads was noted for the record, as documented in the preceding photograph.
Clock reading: 1:09
